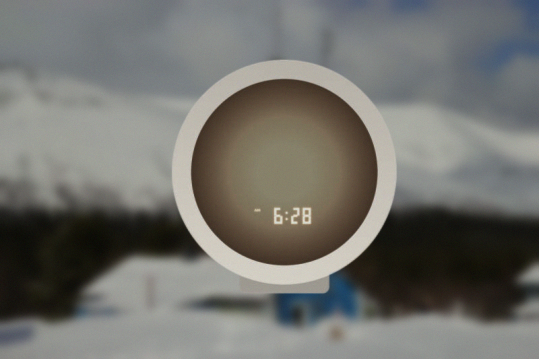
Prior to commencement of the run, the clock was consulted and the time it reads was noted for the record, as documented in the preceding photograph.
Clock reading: 6:28
